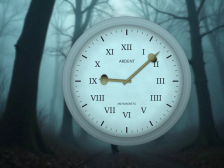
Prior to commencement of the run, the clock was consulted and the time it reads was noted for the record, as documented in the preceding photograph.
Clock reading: 9:08
